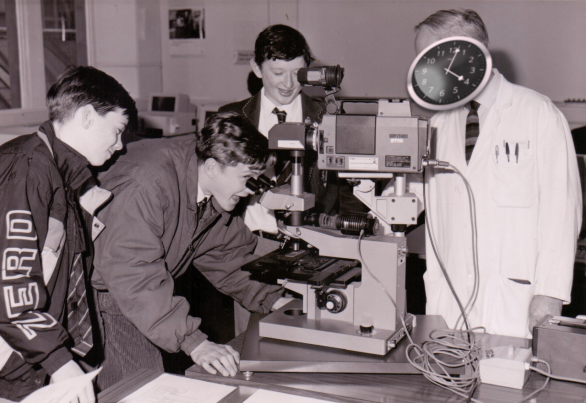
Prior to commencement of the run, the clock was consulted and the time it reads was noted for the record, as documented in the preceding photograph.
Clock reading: 4:02
